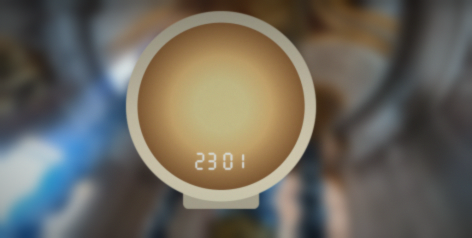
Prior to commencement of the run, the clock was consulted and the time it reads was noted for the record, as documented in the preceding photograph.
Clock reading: 23:01
